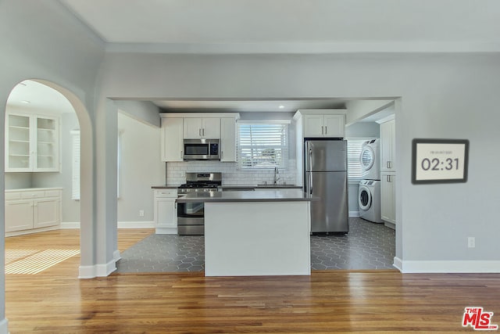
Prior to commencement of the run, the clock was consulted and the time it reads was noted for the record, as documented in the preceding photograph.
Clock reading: 2:31
